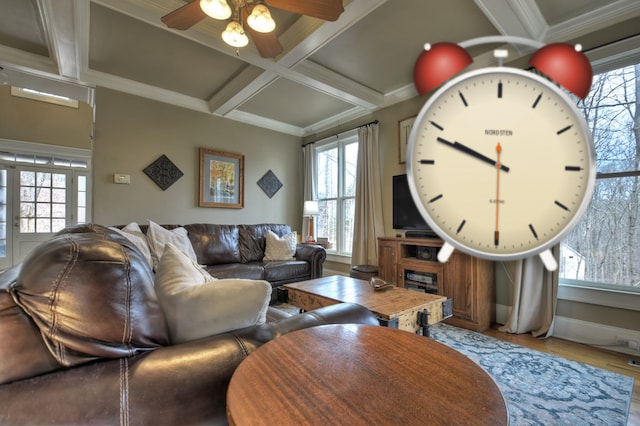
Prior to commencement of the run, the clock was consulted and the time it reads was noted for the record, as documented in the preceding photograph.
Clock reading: 9:48:30
